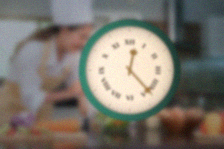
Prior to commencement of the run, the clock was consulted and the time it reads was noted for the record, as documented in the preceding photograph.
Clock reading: 12:23
